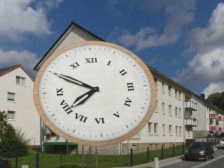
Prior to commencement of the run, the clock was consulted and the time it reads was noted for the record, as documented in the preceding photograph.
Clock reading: 7:50
